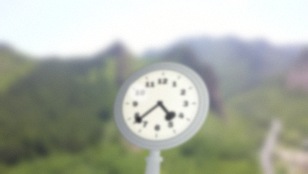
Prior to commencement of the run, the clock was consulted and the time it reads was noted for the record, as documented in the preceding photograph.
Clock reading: 4:38
